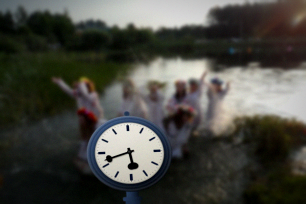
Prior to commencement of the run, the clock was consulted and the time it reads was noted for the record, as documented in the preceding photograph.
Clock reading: 5:42
